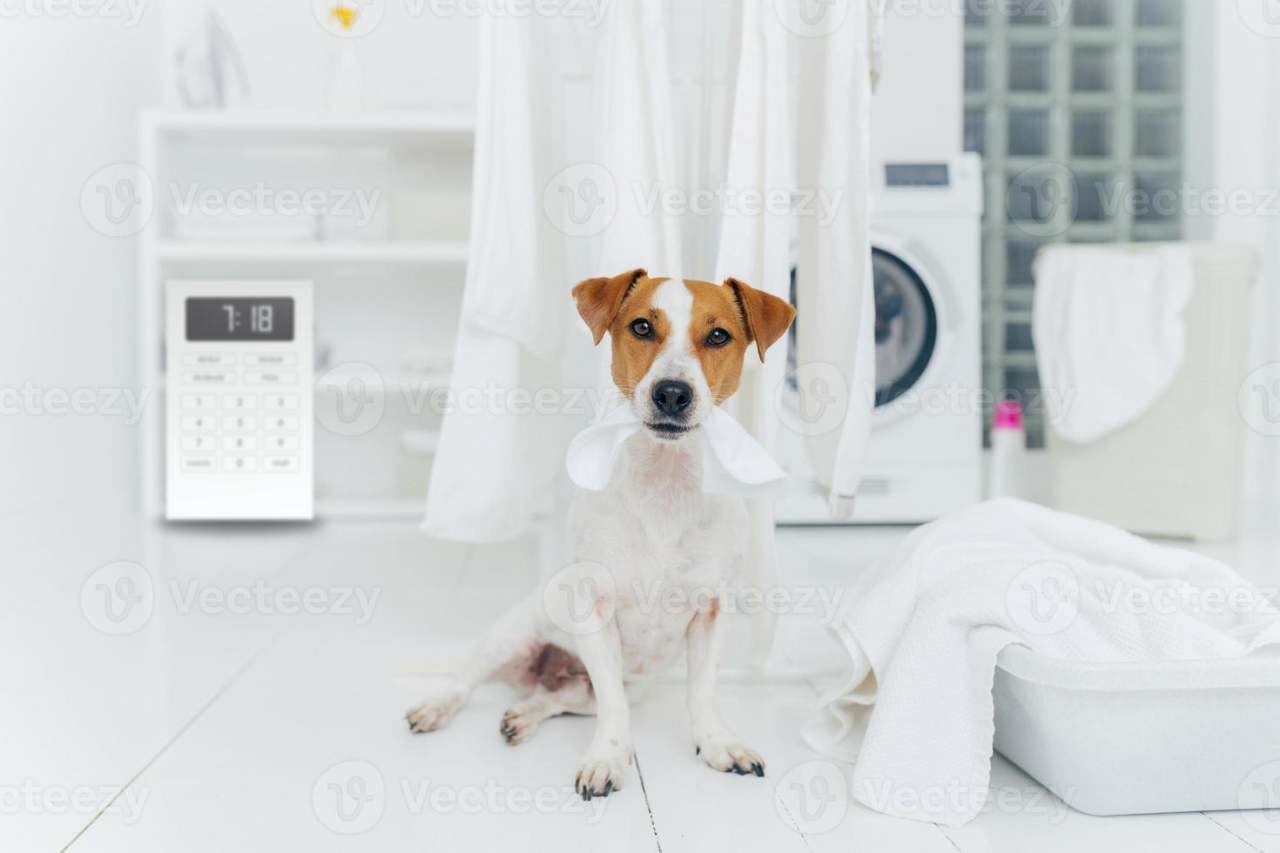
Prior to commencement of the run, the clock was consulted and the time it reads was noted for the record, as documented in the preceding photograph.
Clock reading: 7:18
